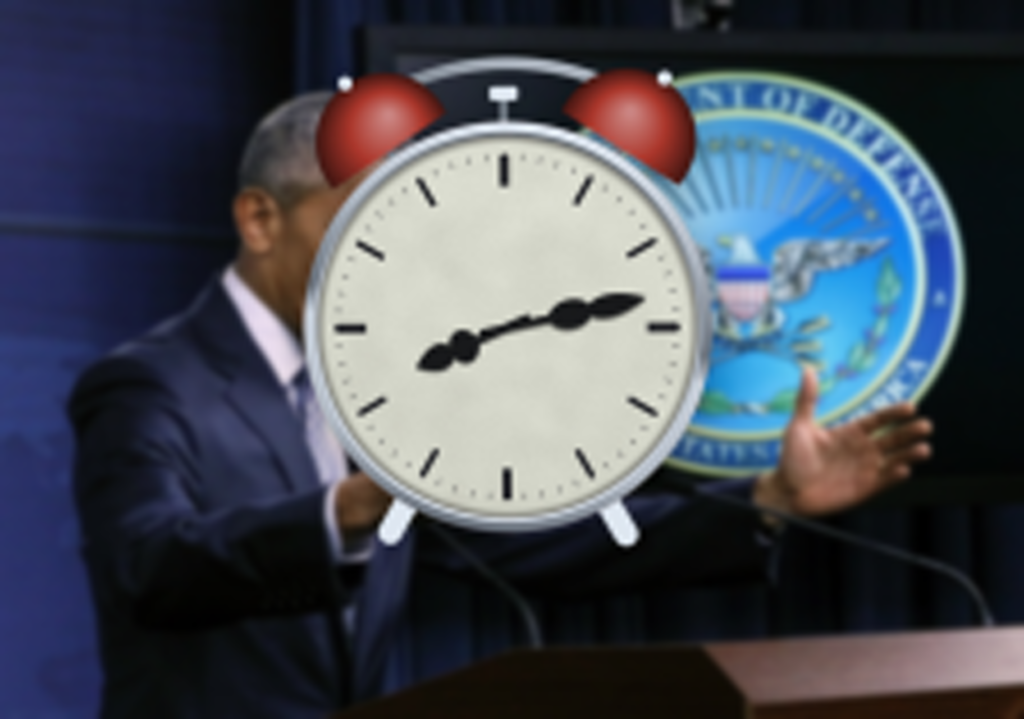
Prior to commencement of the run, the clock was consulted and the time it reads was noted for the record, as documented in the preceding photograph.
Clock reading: 8:13
